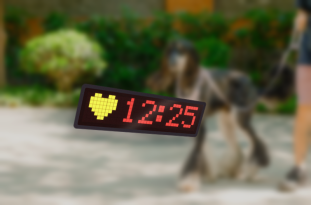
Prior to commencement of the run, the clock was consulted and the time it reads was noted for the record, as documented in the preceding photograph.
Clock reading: 12:25
